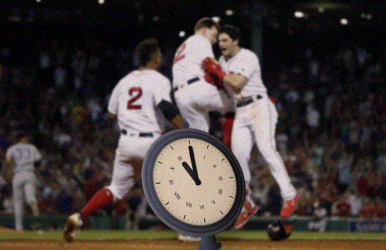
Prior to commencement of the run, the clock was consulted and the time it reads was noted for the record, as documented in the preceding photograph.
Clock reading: 11:00
